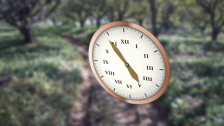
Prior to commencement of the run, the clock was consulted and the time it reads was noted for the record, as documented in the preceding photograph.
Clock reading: 4:54
